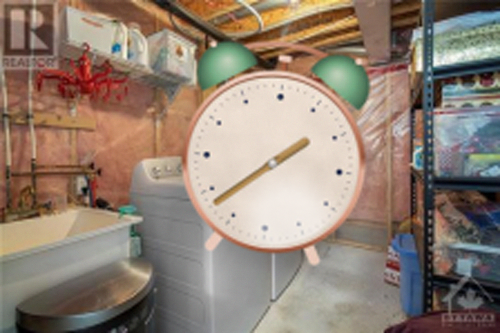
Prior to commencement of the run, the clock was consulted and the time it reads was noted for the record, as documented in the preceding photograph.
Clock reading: 1:38
